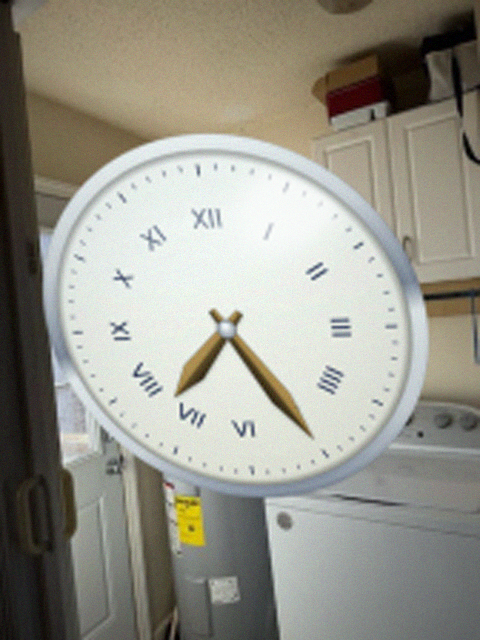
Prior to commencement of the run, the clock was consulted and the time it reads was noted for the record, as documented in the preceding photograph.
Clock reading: 7:25
